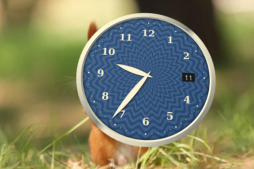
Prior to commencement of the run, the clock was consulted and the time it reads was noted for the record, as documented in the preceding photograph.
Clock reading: 9:36
